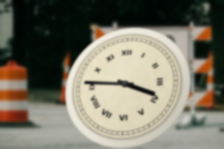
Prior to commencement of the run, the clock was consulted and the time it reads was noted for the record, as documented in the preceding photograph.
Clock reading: 3:46
